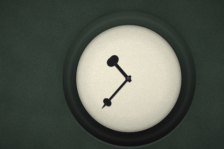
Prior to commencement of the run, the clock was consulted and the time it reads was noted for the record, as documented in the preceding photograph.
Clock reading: 10:37
